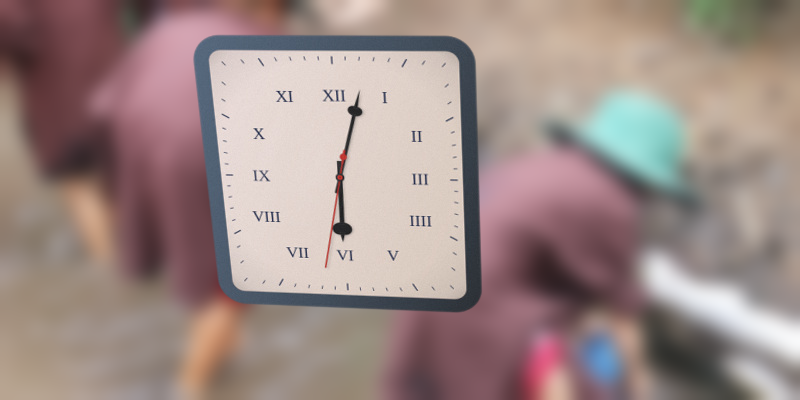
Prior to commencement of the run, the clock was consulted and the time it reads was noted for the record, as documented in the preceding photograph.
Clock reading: 6:02:32
